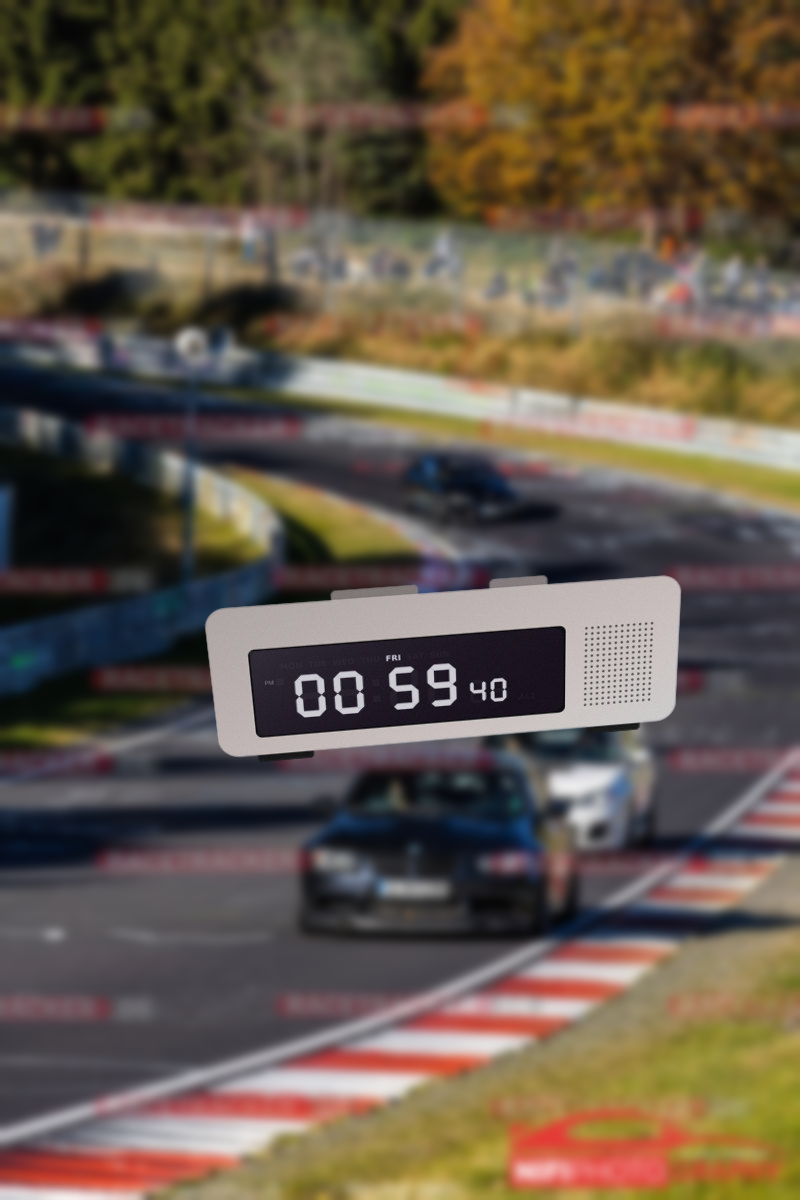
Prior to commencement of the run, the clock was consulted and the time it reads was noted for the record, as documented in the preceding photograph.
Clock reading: 0:59:40
